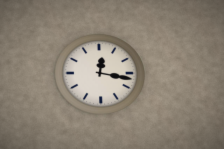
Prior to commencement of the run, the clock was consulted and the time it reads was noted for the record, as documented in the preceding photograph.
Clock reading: 12:17
